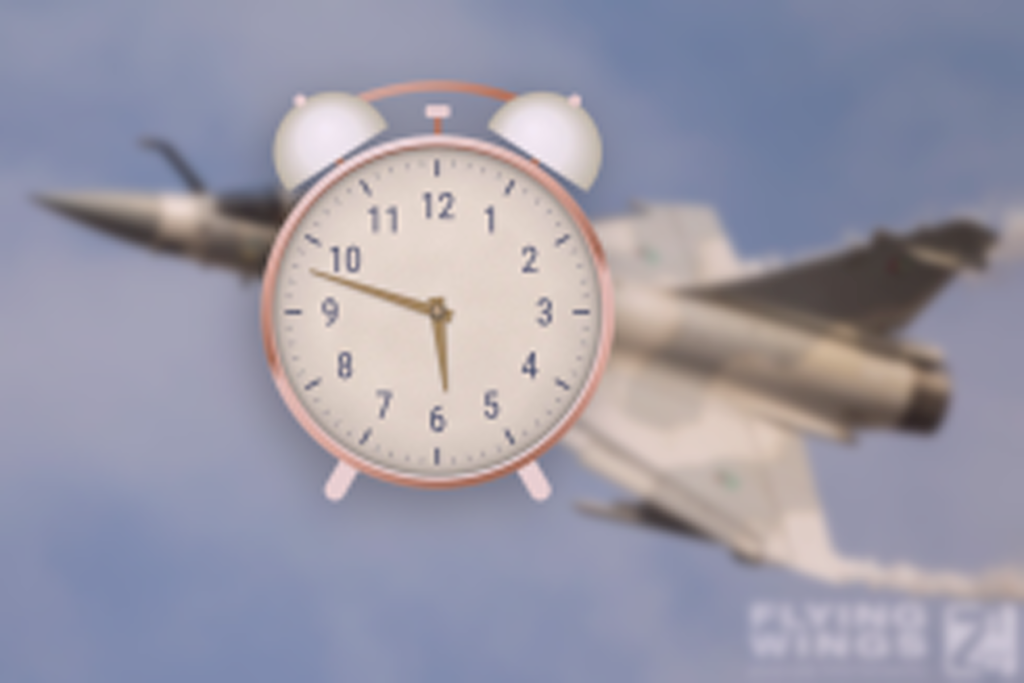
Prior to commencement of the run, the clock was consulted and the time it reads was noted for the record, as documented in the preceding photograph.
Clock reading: 5:48
